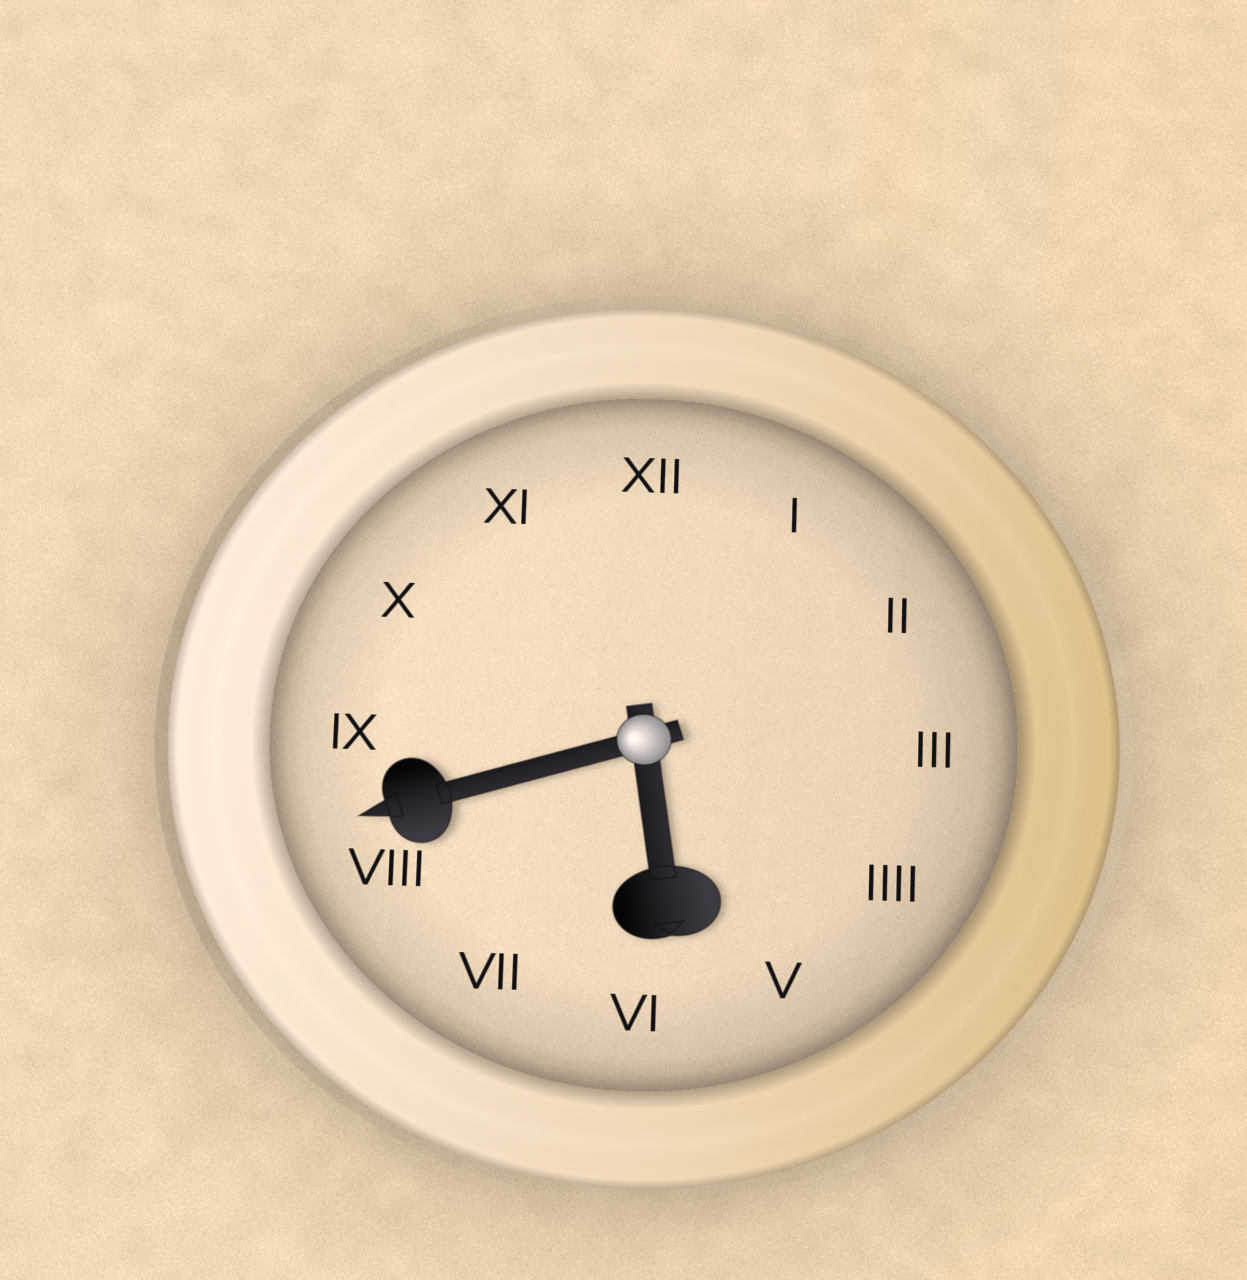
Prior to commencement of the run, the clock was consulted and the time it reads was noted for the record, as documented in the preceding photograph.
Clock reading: 5:42
